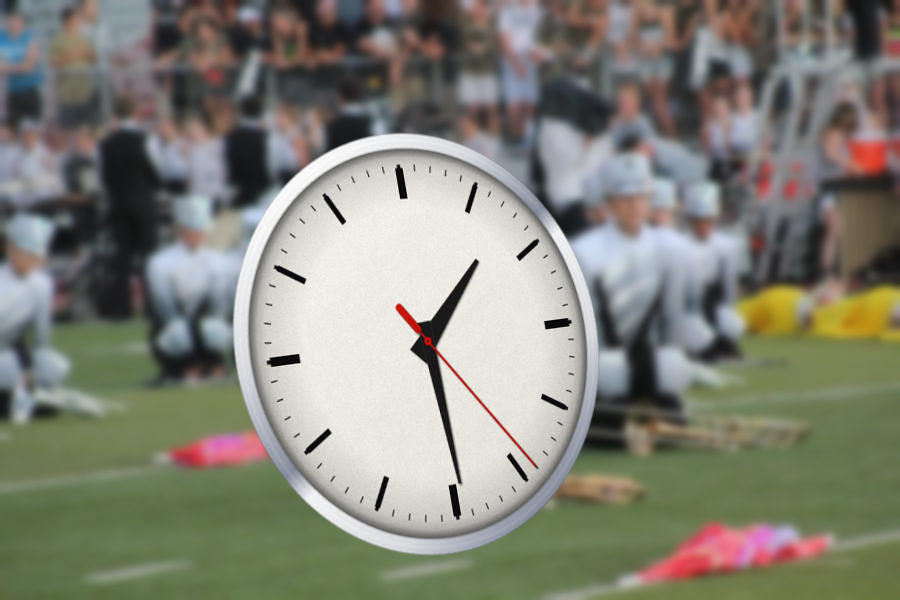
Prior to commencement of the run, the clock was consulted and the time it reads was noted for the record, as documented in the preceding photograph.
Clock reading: 1:29:24
